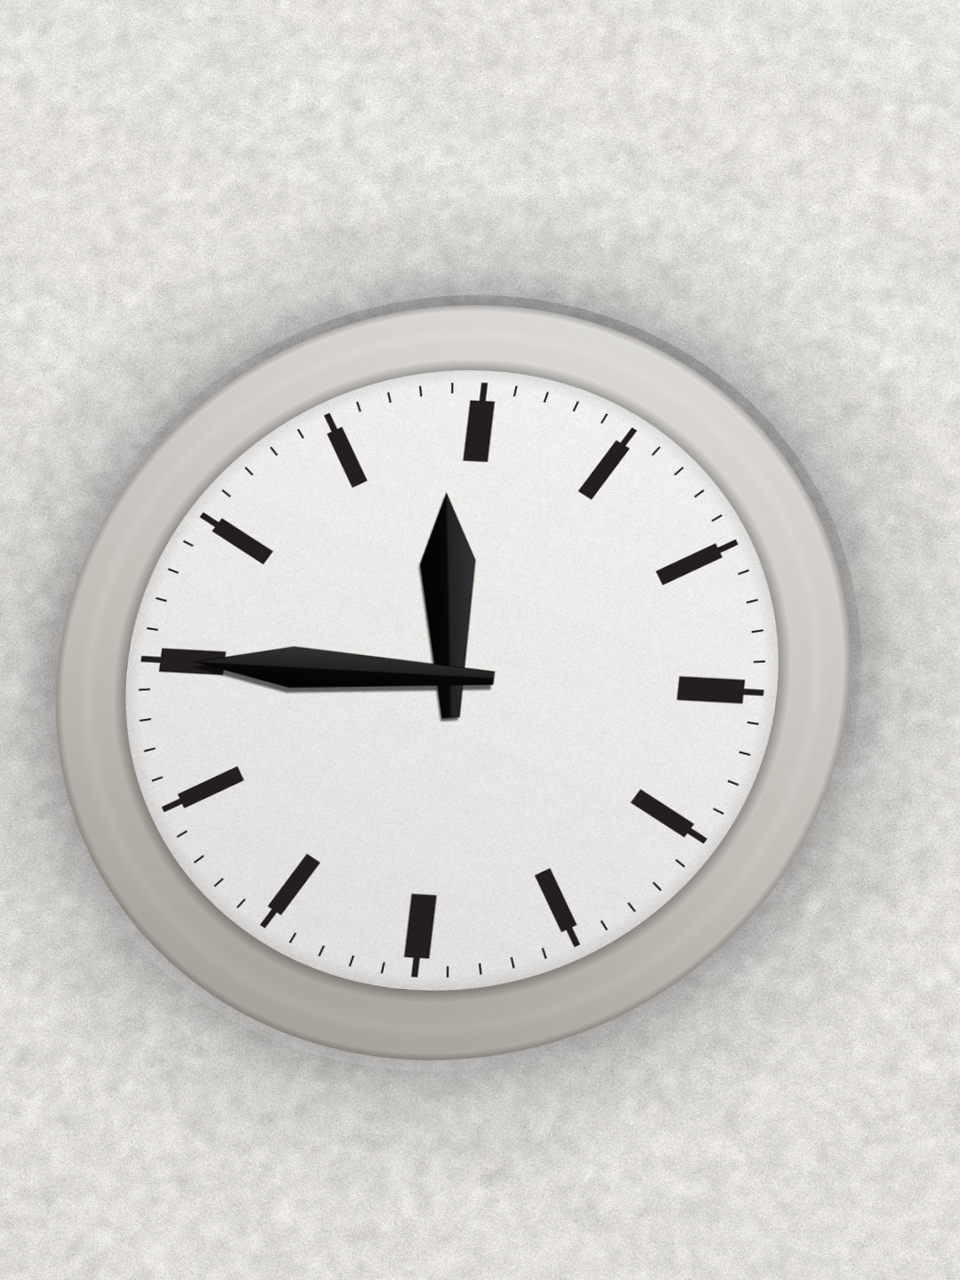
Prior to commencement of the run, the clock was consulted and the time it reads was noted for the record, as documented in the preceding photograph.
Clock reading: 11:45
